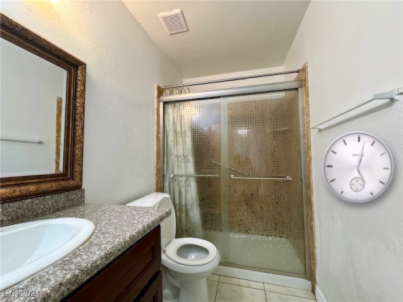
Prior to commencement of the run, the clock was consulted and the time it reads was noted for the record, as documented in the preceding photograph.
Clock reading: 5:02
